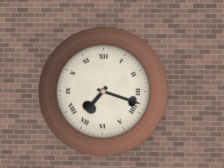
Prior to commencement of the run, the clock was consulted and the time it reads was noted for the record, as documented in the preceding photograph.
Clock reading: 7:18
